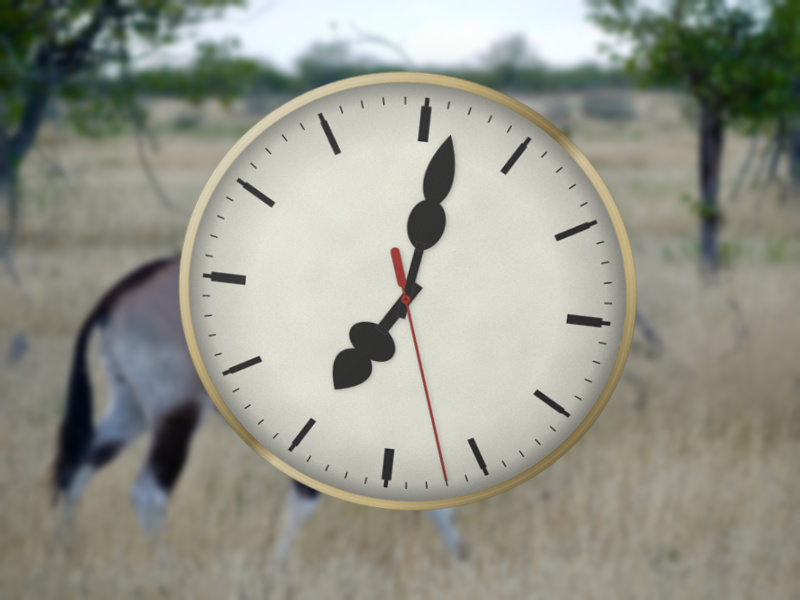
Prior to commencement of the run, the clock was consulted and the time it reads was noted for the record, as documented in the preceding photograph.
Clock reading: 7:01:27
